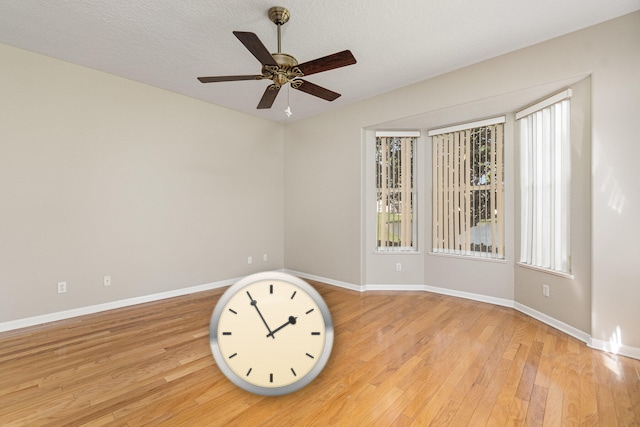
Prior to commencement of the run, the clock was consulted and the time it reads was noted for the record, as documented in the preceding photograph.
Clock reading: 1:55
